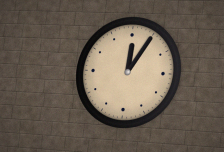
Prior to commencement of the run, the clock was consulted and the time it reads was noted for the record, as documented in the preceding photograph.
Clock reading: 12:05
